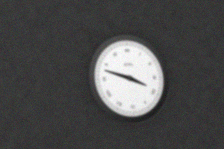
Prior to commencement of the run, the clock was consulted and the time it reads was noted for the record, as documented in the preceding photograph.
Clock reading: 3:48
